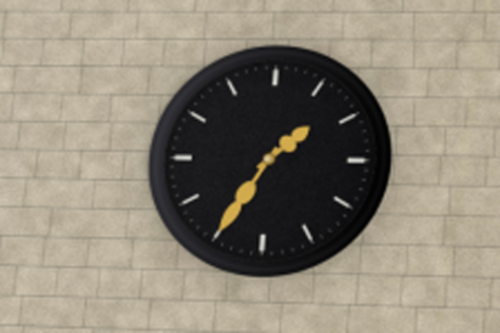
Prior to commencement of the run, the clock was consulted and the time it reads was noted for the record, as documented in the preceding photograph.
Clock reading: 1:35
